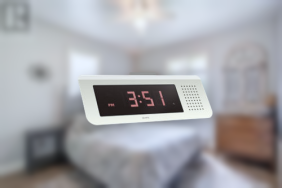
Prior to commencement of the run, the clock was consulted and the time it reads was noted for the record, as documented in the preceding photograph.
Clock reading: 3:51
